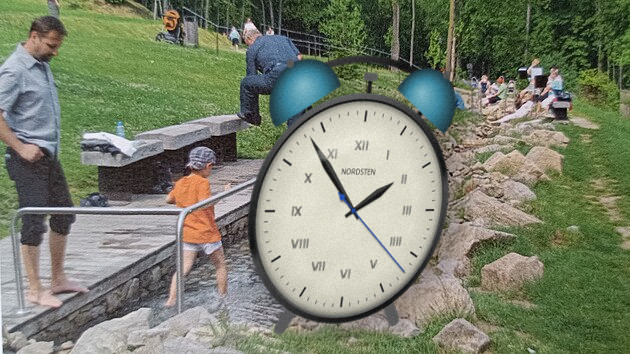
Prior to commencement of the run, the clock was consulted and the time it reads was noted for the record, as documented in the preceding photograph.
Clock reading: 1:53:22
